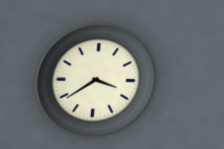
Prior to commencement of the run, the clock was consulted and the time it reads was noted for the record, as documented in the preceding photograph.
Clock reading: 3:39
